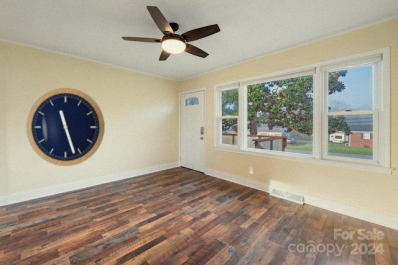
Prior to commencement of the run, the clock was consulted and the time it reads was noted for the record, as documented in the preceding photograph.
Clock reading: 11:27
